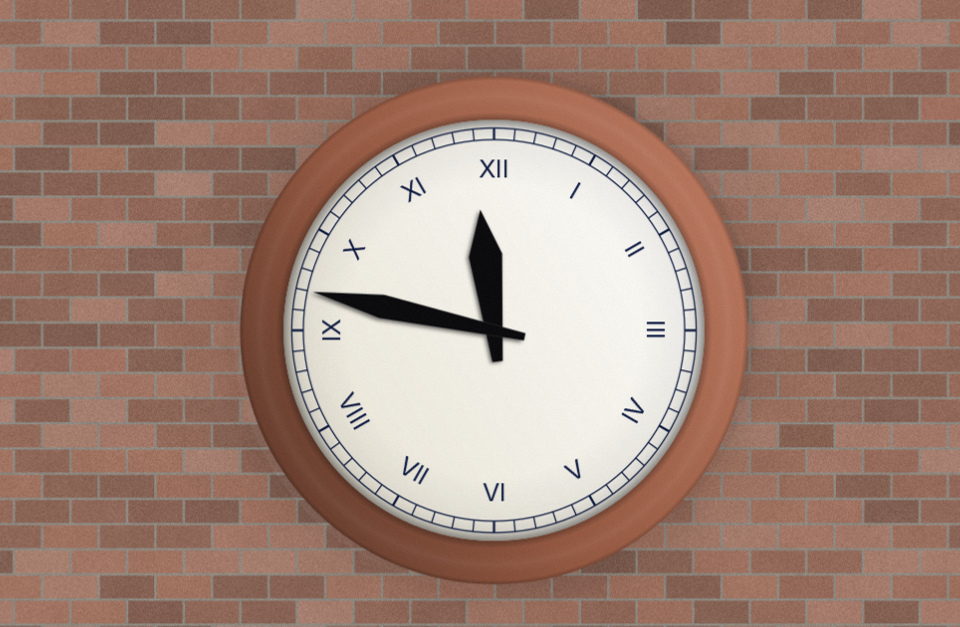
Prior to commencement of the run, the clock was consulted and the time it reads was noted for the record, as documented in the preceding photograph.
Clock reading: 11:47
